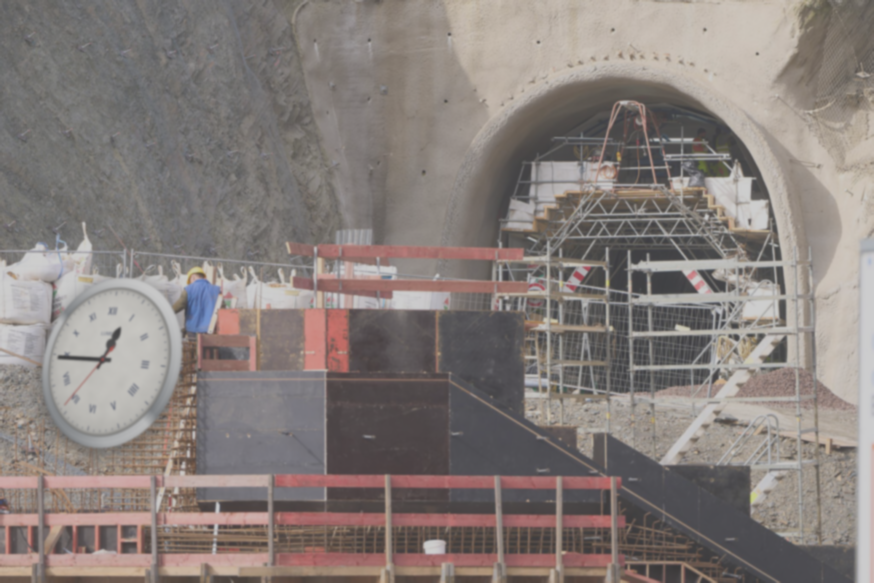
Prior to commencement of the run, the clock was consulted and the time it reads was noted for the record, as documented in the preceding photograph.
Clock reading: 12:44:36
